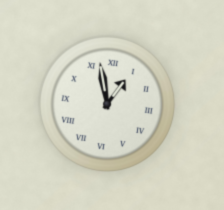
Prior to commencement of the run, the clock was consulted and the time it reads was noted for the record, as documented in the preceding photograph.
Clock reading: 12:57
